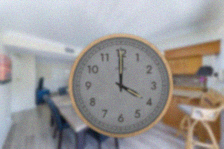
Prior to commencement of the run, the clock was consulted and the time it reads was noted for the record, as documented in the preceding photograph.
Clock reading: 4:00
